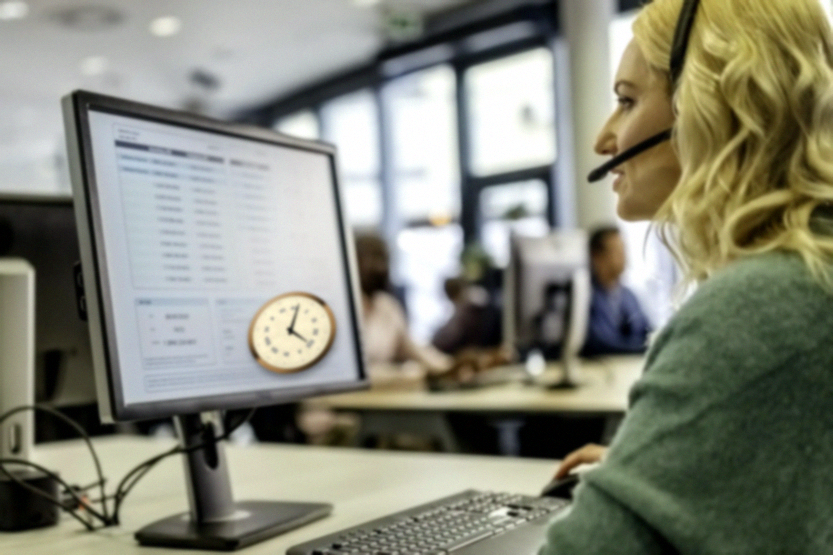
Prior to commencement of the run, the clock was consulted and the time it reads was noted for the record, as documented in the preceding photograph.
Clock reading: 4:01
